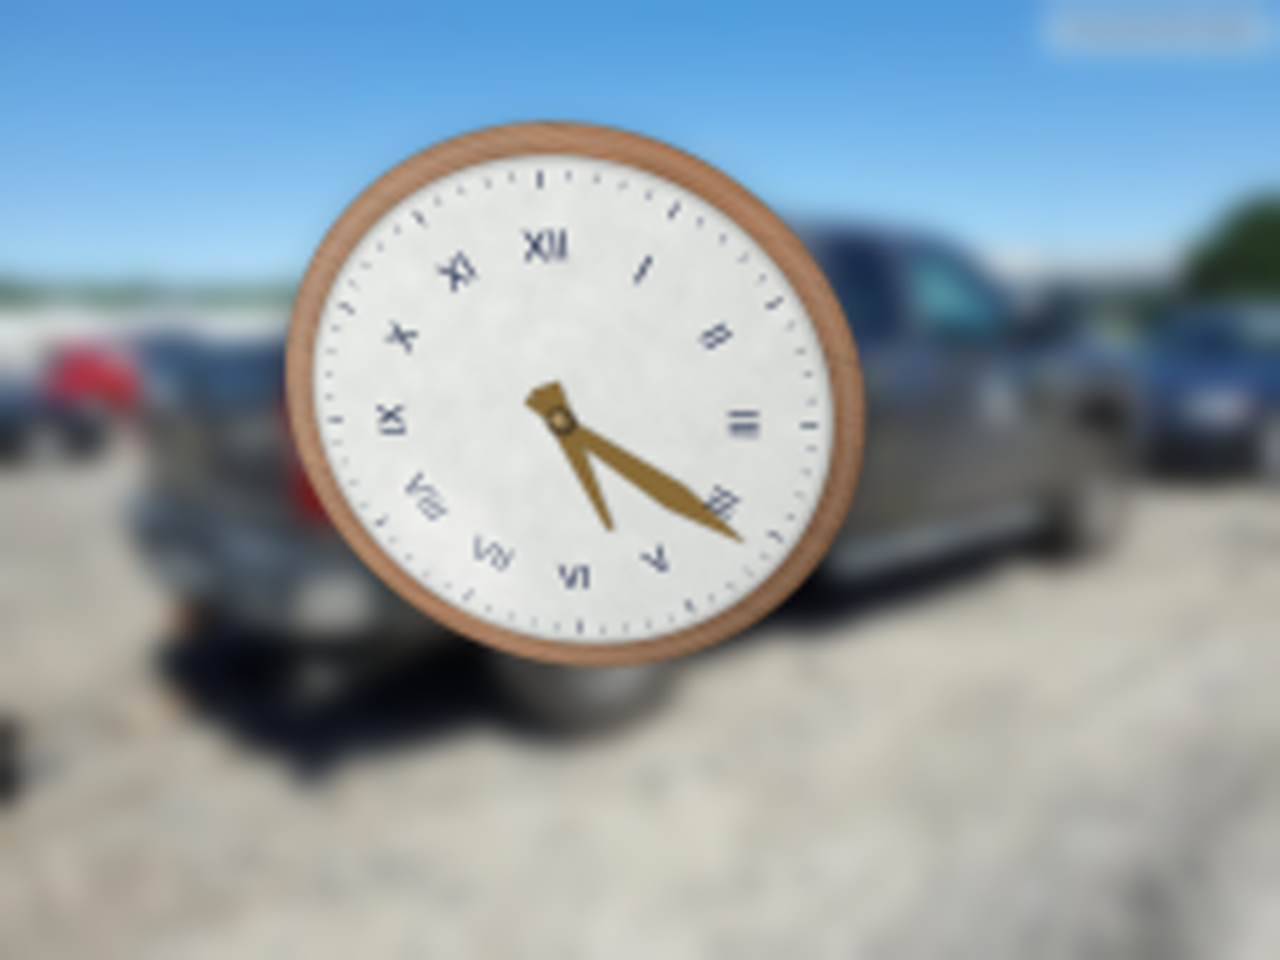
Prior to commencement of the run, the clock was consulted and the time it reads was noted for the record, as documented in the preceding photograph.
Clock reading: 5:21
